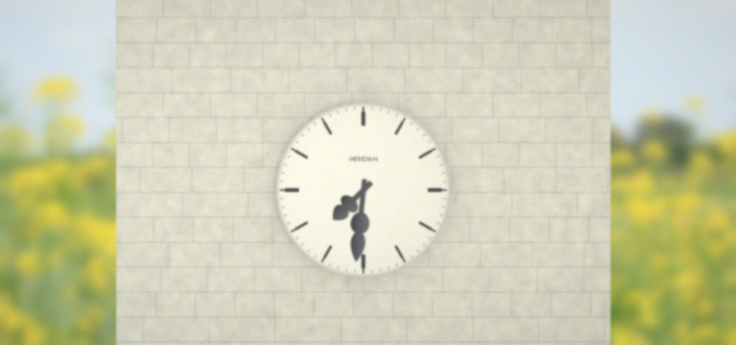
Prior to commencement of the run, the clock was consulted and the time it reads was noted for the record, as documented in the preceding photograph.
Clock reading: 7:31
